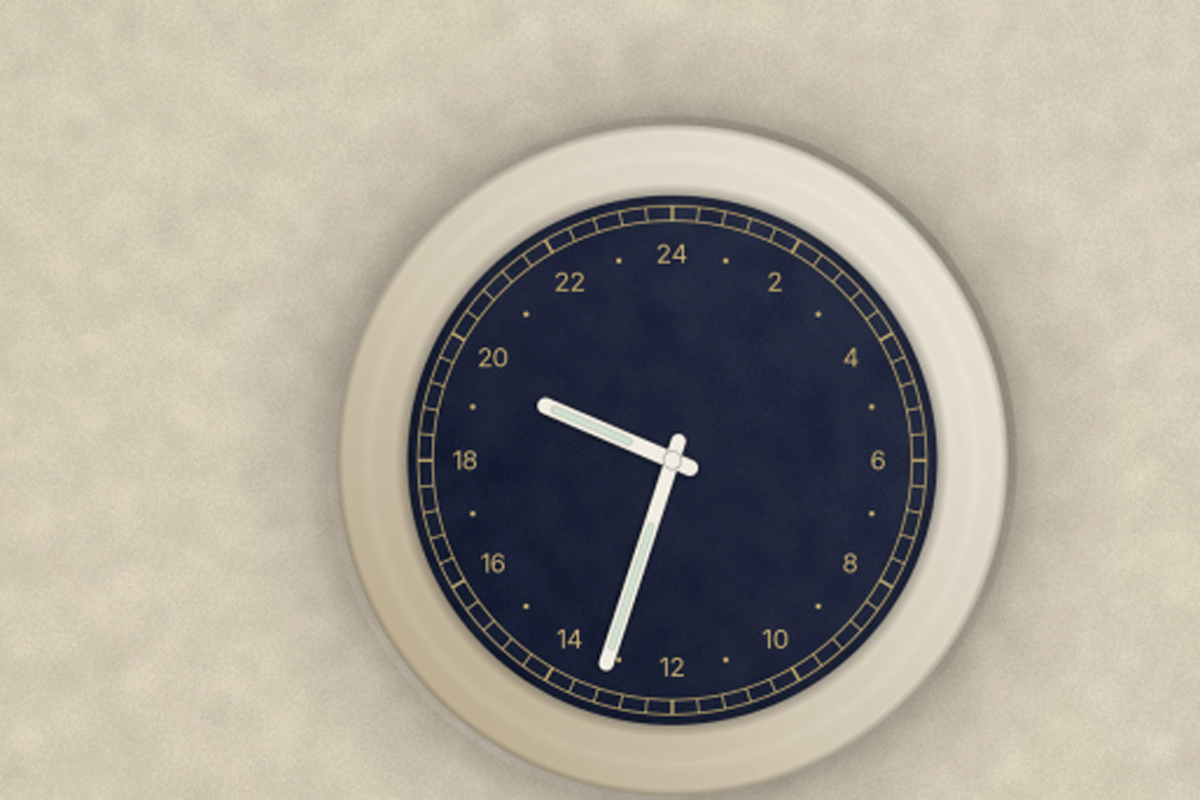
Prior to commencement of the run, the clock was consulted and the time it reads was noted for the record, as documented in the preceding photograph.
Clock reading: 19:33
